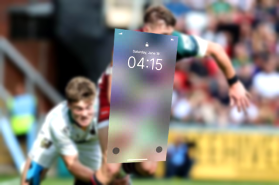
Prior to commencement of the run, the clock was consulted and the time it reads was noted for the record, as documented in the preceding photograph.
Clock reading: 4:15
